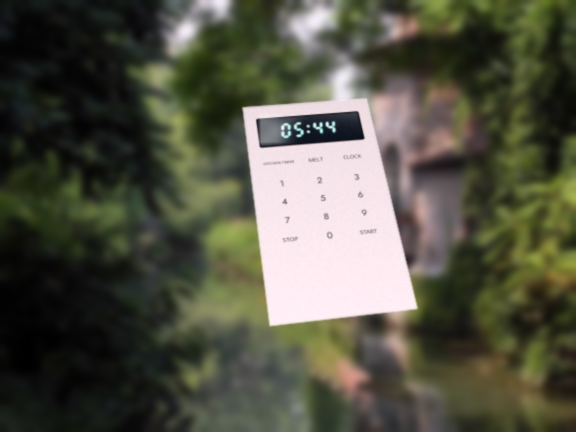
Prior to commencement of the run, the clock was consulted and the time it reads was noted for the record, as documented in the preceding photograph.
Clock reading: 5:44
